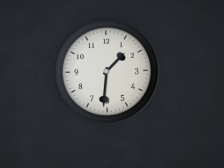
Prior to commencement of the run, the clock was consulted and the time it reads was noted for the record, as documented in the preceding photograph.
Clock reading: 1:31
